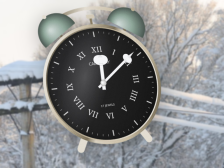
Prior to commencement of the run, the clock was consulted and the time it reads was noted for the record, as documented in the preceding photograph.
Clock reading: 12:09
